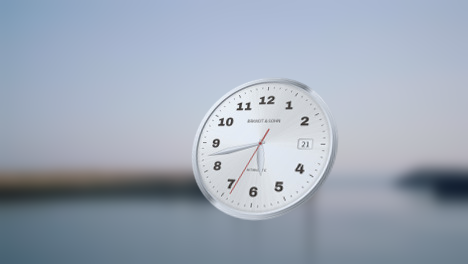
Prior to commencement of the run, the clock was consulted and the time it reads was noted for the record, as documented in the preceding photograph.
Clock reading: 5:42:34
